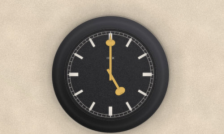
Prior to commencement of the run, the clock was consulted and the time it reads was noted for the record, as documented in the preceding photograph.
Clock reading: 5:00
